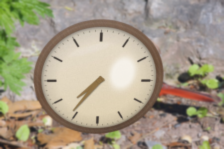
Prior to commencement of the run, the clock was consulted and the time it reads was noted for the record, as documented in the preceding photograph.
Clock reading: 7:36
